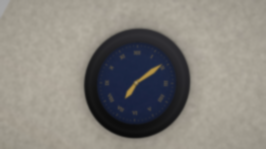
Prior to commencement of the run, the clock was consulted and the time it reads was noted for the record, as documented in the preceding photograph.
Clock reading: 7:09
